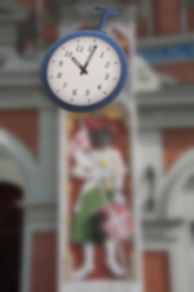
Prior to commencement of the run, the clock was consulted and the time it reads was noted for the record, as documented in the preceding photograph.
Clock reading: 10:01
